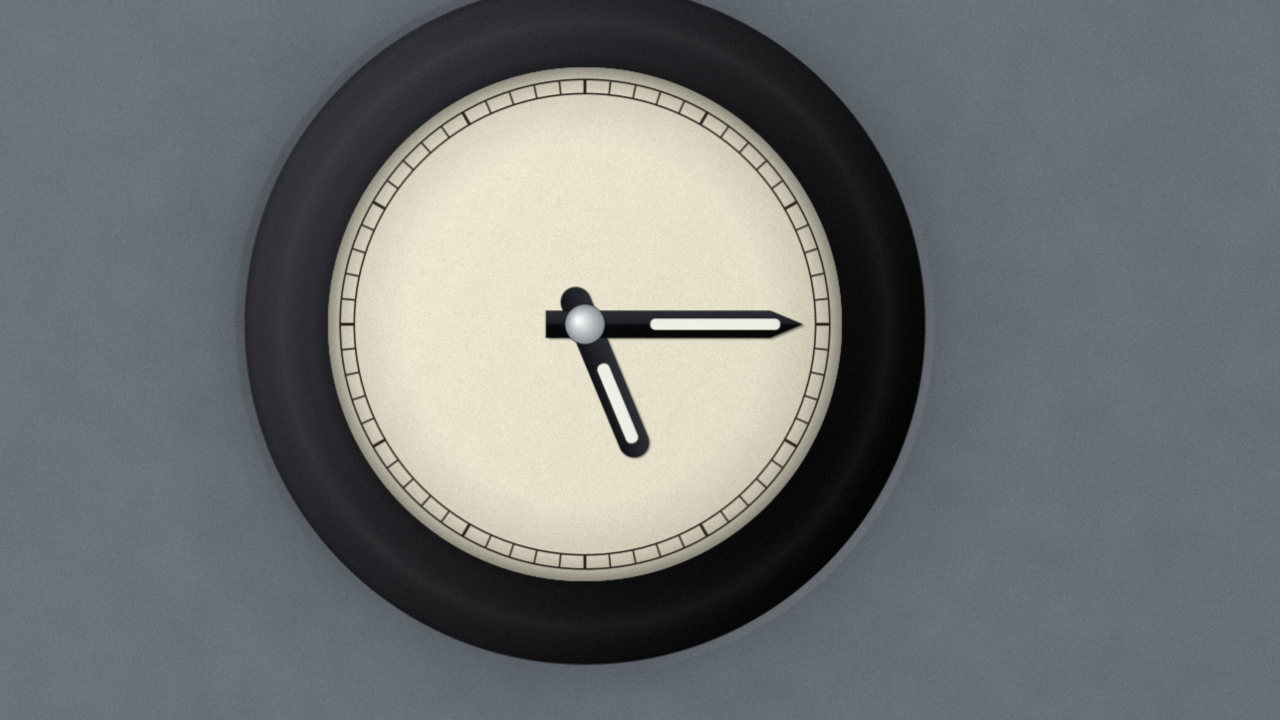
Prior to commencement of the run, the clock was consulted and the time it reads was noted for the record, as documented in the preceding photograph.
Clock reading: 5:15
